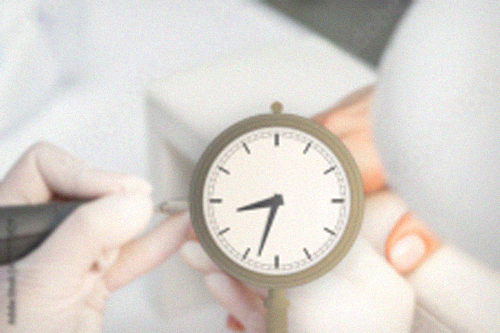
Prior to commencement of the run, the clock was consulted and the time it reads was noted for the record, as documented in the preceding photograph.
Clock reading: 8:33
